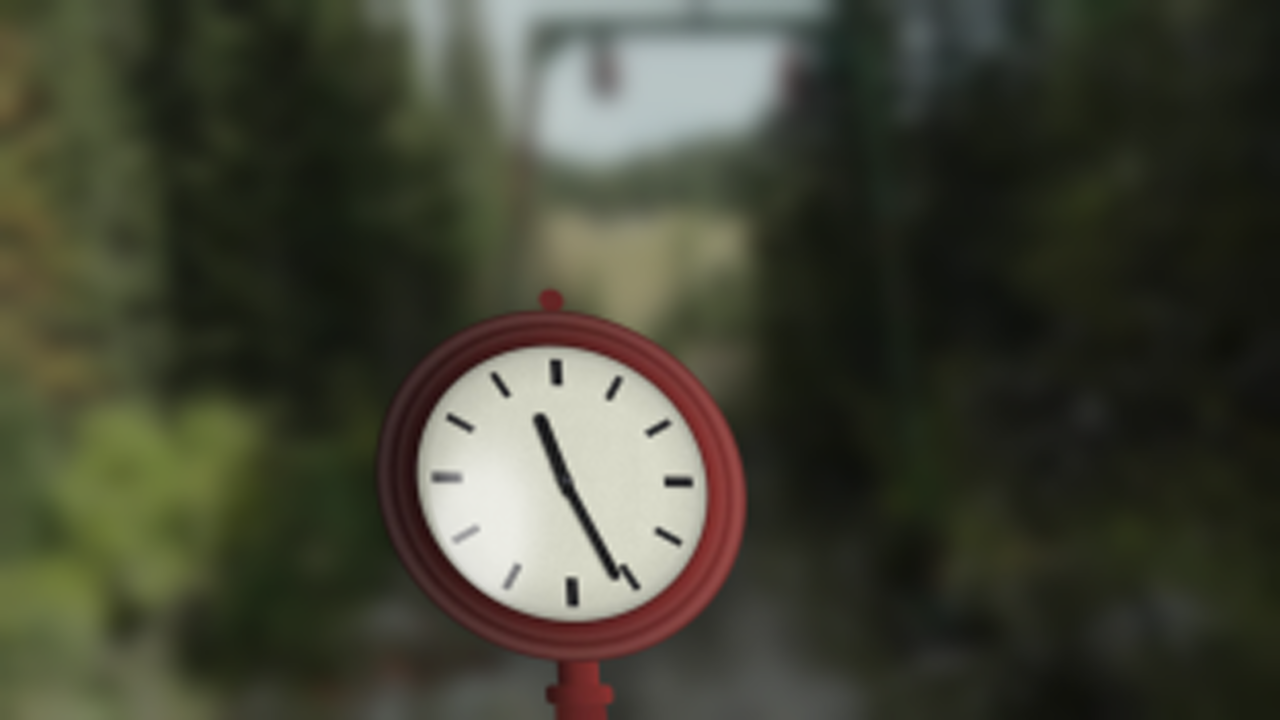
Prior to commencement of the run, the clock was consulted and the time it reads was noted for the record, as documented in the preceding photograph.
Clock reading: 11:26
